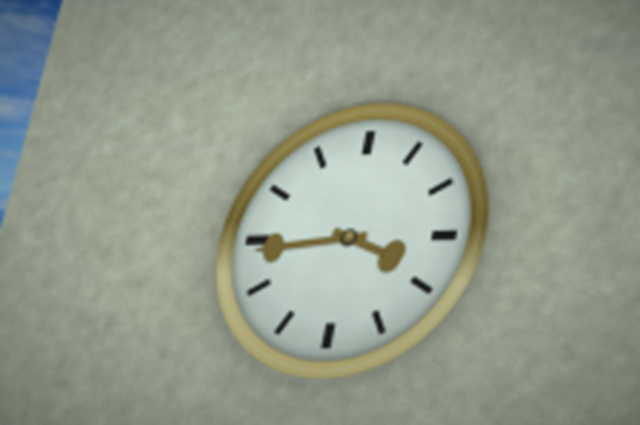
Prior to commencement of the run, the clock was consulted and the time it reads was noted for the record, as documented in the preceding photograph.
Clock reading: 3:44
